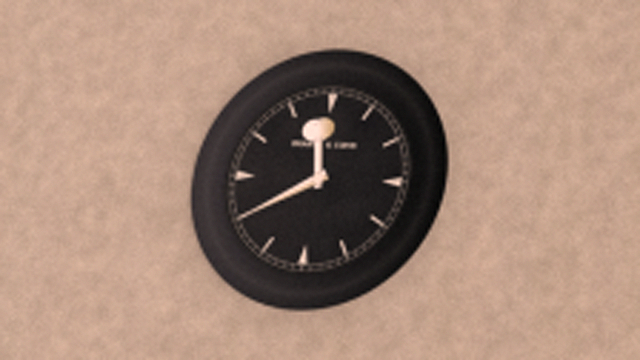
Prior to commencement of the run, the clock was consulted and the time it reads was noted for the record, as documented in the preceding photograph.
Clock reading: 11:40
